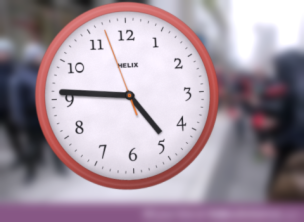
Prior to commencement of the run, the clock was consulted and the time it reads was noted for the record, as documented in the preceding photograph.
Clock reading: 4:45:57
